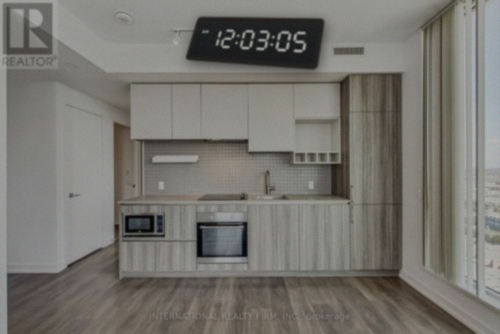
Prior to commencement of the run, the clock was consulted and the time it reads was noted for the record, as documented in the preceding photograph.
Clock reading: 12:03:05
